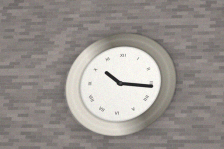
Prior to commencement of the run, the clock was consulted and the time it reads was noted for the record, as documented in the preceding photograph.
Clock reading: 10:16
